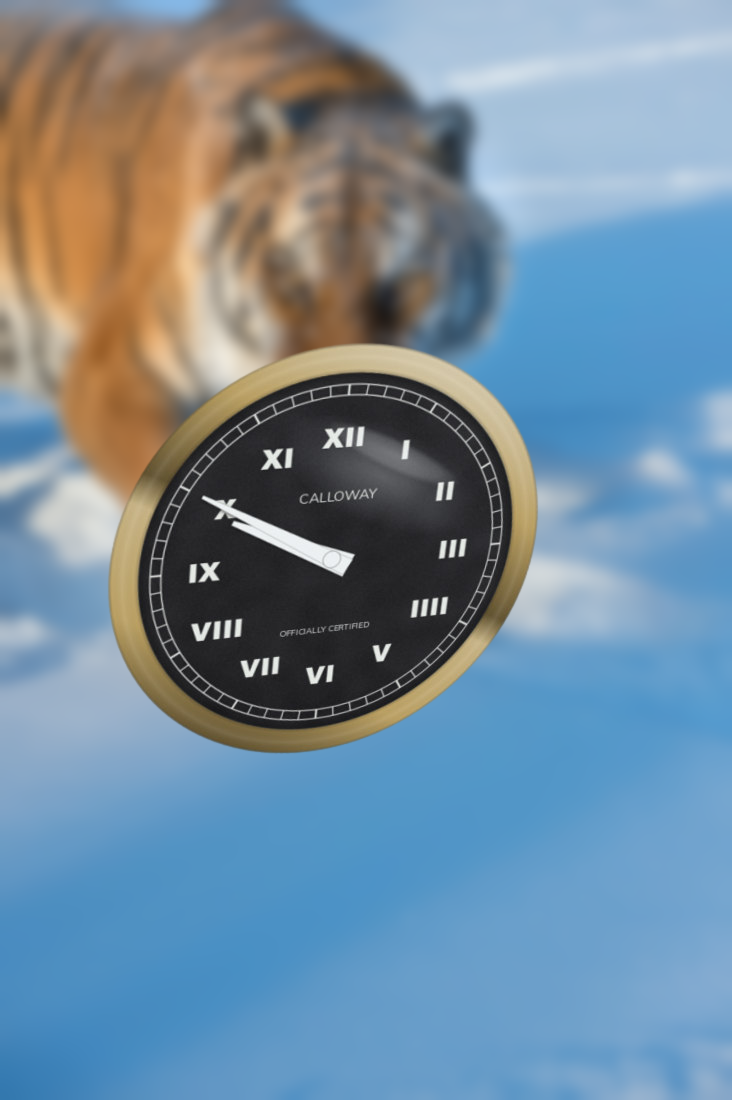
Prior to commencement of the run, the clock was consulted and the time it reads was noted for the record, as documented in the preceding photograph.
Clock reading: 9:50
